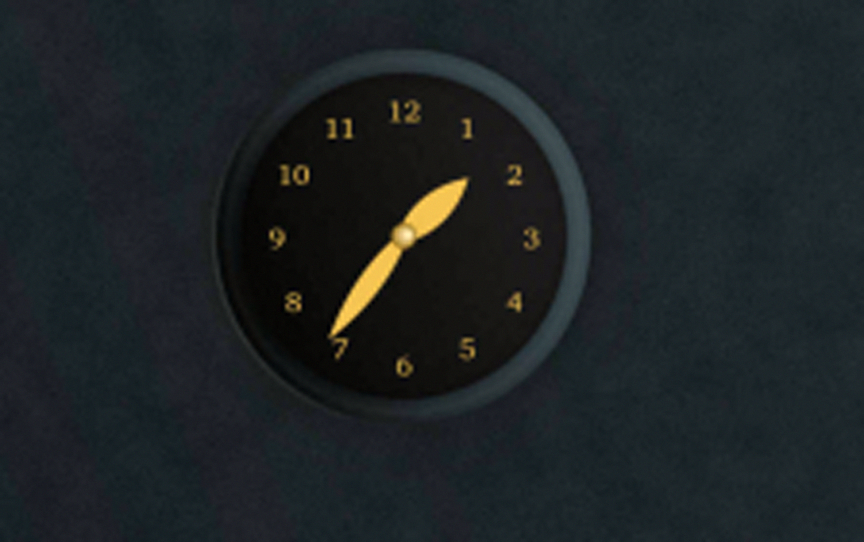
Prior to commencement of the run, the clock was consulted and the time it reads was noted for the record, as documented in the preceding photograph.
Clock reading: 1:36
